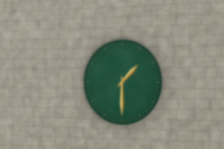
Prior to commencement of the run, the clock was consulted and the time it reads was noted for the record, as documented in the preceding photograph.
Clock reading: 1:30
